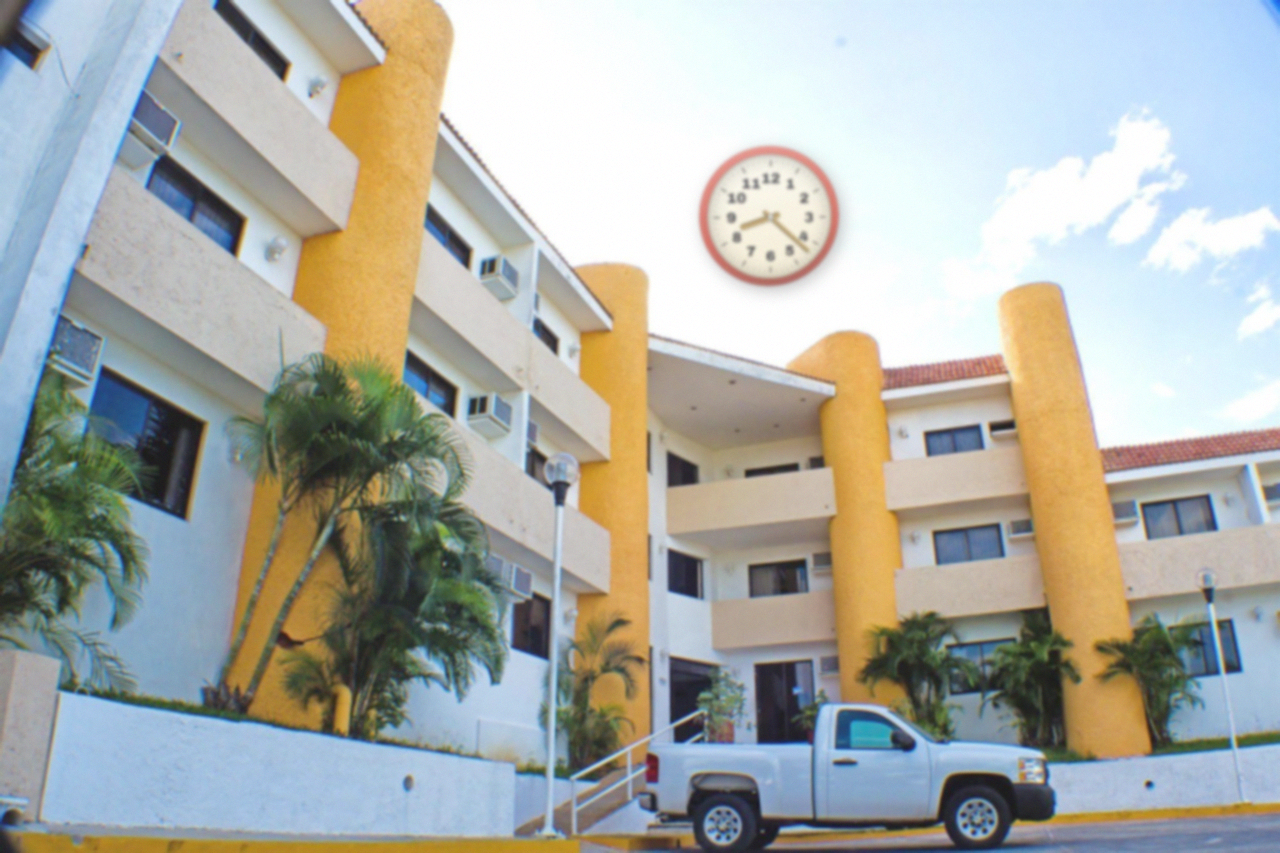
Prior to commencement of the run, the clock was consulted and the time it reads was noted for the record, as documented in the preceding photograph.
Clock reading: 8:22
